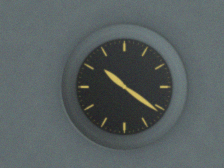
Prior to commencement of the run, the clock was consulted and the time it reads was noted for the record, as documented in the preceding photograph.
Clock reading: 10:21
